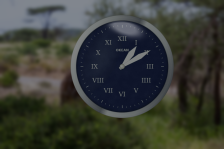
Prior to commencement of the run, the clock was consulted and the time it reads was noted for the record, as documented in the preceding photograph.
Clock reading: 1:10
